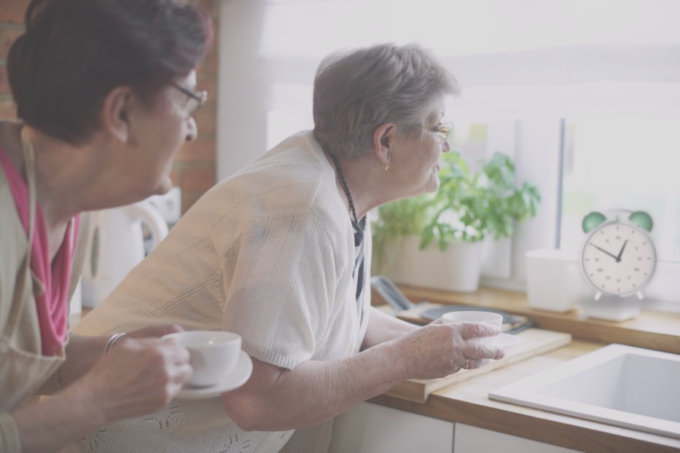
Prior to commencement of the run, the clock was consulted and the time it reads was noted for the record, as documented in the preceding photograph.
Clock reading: 12:50
